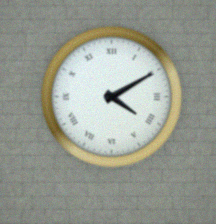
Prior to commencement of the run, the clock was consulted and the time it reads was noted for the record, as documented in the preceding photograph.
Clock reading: 4:10
